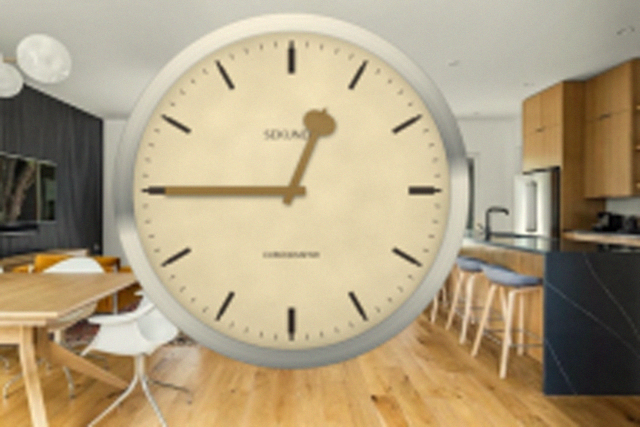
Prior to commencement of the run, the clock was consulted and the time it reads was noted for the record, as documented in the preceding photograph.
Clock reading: 12:45
